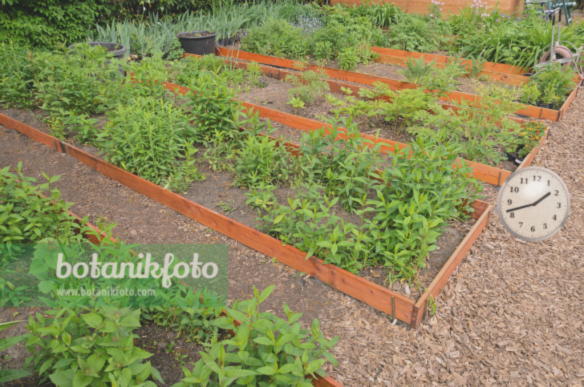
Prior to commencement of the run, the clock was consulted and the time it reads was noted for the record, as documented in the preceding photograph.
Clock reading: 1:42
